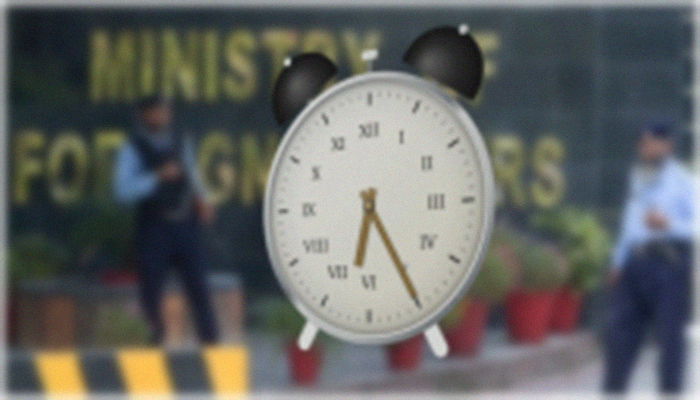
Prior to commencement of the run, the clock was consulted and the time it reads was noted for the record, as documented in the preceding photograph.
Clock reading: 6:25
